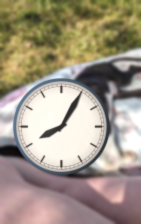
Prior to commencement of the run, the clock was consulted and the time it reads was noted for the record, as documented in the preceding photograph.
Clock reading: 8:05
